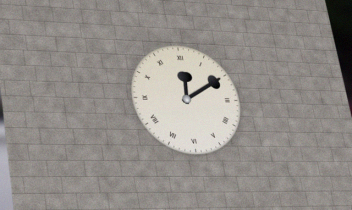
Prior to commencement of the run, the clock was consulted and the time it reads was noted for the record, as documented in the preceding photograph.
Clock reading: 12:10
